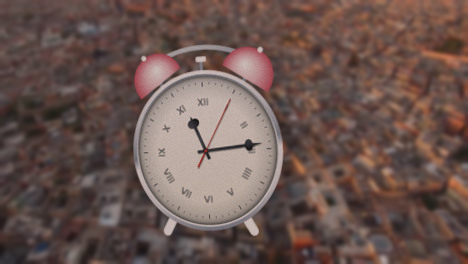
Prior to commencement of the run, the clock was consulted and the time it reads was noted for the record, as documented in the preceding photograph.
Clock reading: 11:14:05
